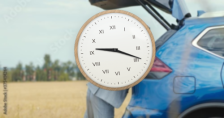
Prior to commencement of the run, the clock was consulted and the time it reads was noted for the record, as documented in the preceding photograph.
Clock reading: 9:19
